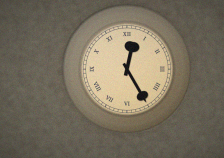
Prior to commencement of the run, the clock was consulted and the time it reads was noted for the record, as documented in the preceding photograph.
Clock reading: 12:25
